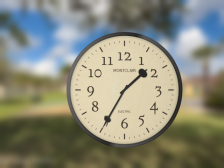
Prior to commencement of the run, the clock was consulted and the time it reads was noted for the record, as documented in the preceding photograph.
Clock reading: 1:35
